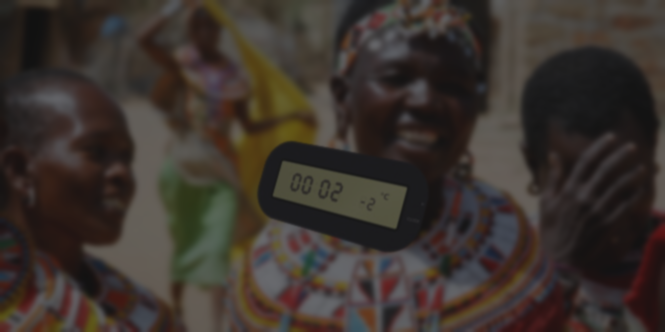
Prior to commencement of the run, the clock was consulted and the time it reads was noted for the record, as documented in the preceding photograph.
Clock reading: 0:02
